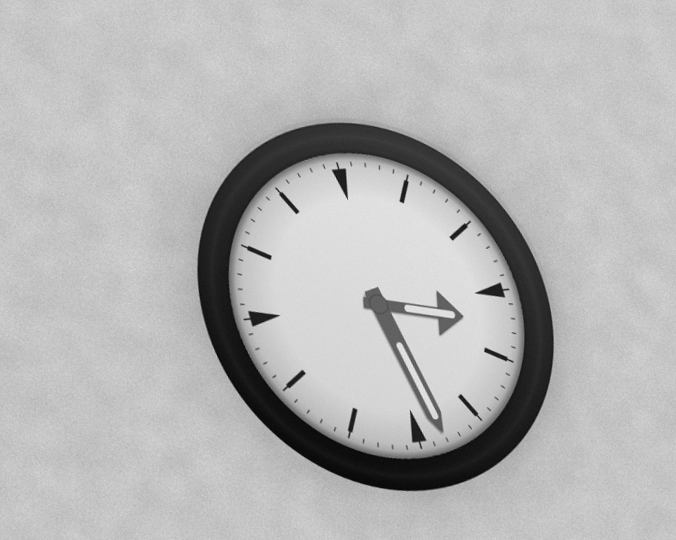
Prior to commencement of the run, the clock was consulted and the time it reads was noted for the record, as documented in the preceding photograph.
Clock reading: 3:28
